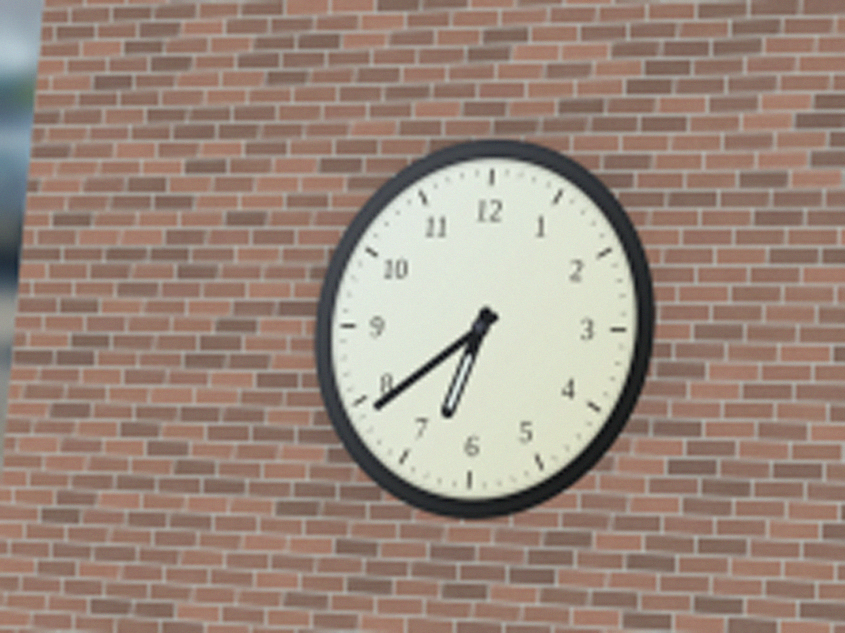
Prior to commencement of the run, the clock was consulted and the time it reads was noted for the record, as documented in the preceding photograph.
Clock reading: 6:39
